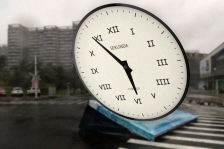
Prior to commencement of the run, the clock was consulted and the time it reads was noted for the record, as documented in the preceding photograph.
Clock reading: 5:54
